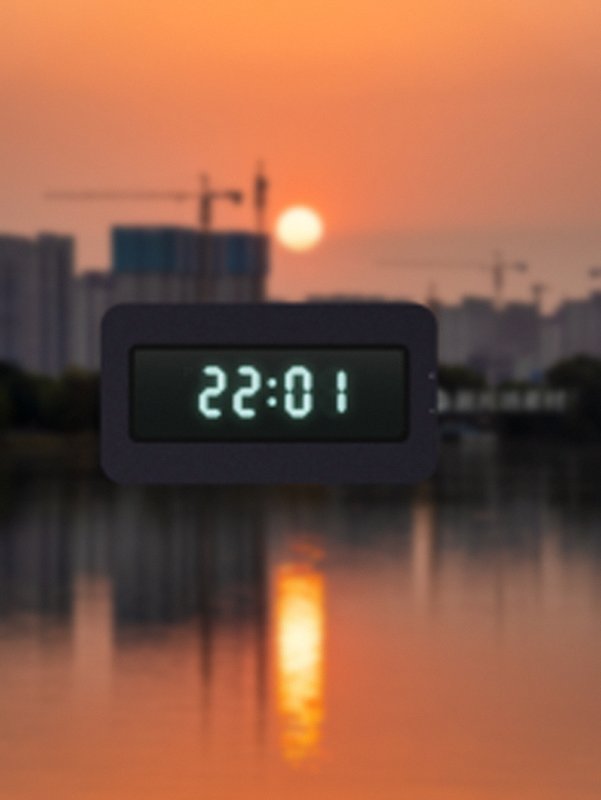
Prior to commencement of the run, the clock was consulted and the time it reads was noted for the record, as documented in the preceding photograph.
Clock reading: 22:01
